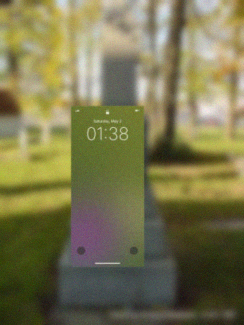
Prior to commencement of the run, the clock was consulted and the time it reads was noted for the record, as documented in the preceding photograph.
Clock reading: 1:38
